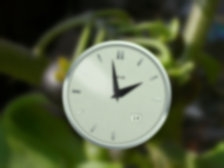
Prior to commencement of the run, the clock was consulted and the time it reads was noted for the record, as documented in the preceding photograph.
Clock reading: 1:58
